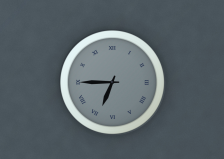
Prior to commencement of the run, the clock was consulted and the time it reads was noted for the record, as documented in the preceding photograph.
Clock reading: 6:45
